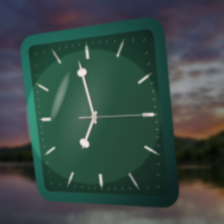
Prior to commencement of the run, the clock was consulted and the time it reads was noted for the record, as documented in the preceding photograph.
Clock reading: 6:58:15
